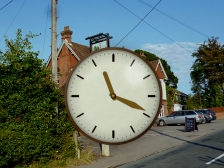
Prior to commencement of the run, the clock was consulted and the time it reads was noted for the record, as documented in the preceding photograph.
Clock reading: 11:19
